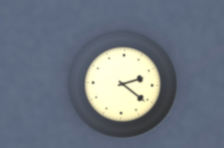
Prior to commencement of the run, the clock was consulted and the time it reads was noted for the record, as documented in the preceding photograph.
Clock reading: 2:21
